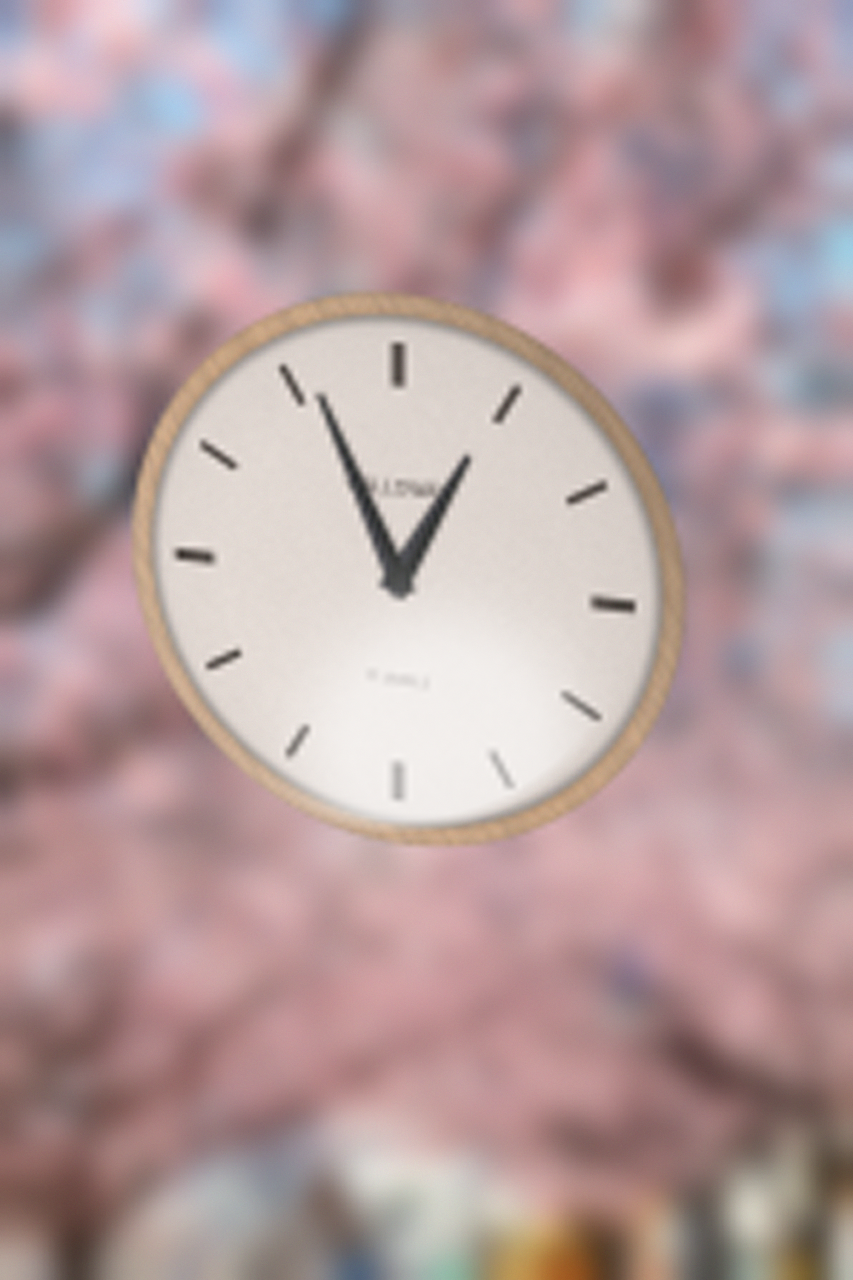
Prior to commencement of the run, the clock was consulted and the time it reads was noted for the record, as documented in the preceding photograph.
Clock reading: 12:56
